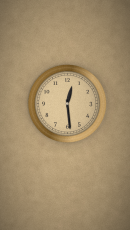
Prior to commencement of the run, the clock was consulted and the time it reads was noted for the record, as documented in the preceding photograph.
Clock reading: 12:29
